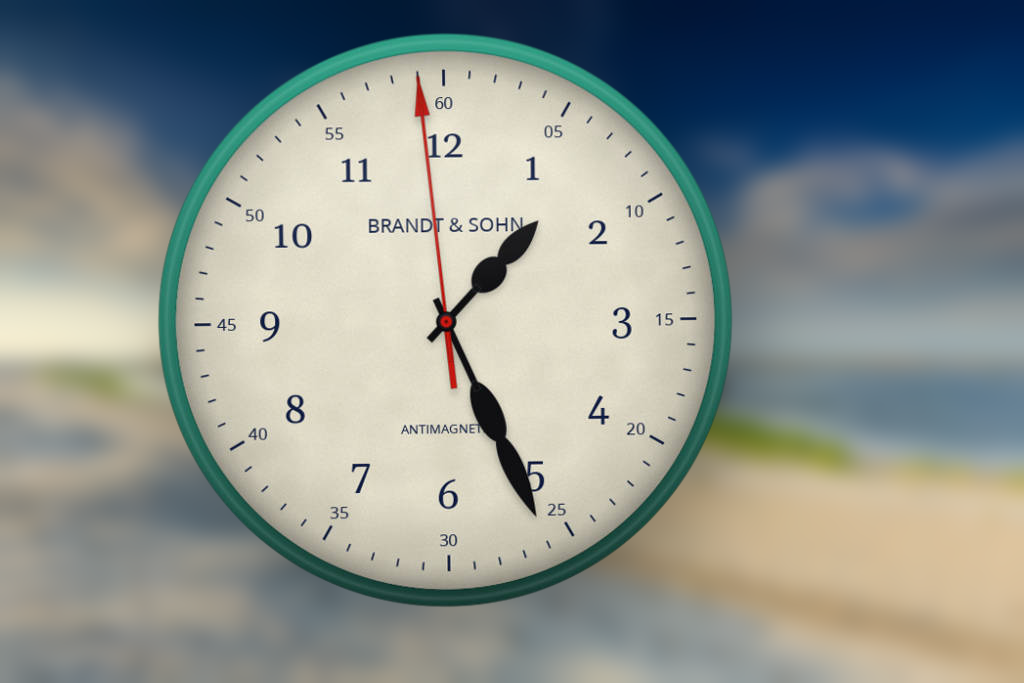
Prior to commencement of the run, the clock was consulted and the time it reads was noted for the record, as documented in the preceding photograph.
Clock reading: 1:25:59
